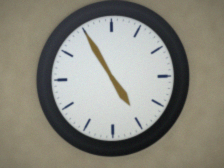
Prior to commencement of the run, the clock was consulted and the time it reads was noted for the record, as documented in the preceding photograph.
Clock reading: 4:55
